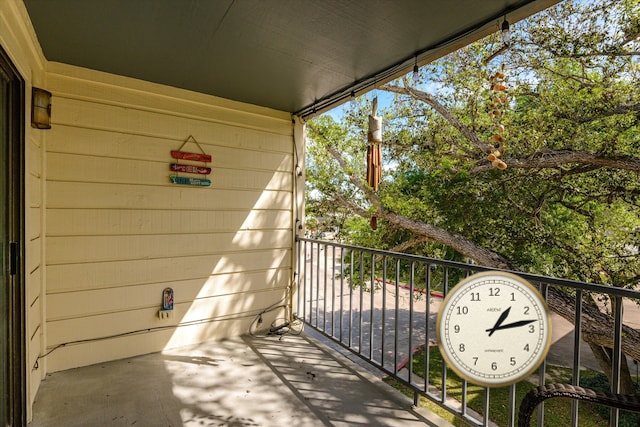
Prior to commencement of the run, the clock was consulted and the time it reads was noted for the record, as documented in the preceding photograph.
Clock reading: 1:13
